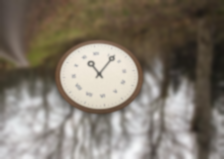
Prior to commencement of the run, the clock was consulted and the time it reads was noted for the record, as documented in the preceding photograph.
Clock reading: 11:07
